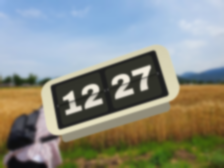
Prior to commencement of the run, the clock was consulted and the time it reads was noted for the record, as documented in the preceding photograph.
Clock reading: 12:27
